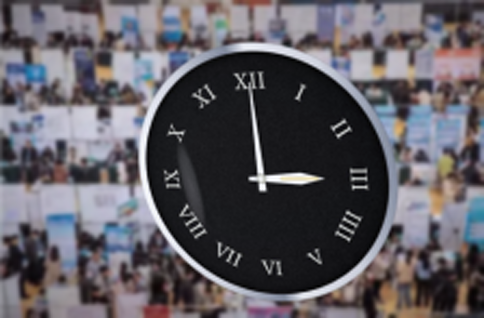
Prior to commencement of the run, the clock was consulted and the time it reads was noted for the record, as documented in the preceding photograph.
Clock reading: 3:00
